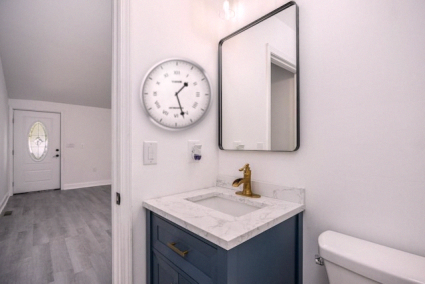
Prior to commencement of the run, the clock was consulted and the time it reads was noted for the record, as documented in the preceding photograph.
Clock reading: 1:27
